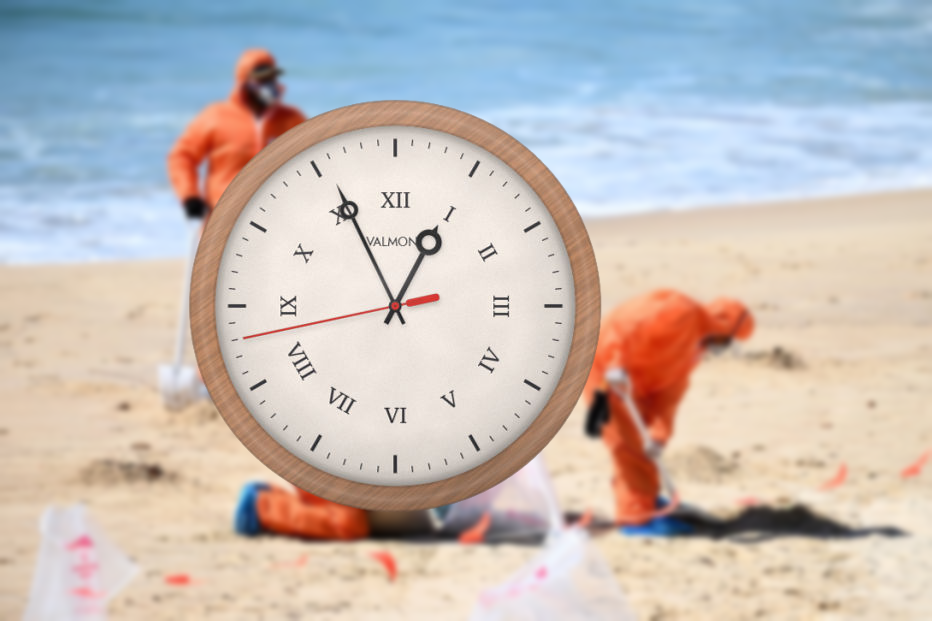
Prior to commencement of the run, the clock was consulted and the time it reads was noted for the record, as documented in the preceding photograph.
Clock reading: 12:55:43
